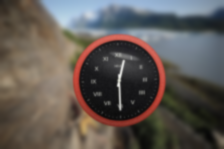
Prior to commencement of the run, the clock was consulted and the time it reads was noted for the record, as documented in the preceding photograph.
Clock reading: 12:30
